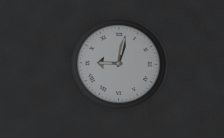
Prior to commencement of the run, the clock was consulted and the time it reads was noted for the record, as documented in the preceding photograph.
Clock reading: 9:02
